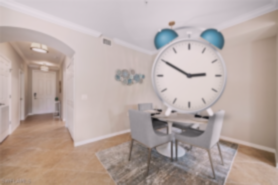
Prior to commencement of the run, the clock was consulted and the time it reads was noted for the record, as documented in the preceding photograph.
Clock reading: 2:50
